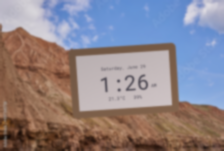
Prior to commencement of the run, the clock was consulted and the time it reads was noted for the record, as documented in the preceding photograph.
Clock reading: 1:26
